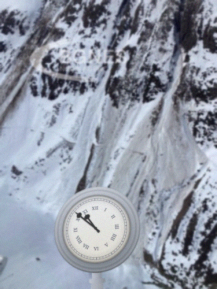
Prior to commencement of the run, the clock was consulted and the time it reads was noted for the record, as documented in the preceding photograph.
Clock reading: 10:52
